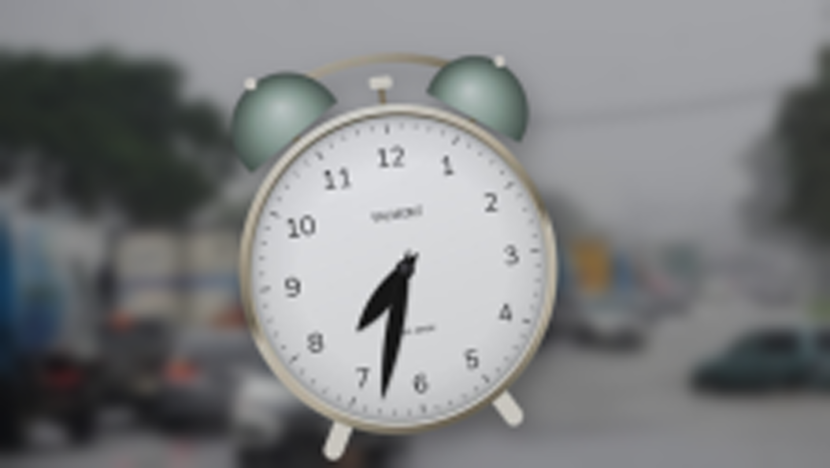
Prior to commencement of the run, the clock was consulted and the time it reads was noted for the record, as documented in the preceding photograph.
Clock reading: 7:33
